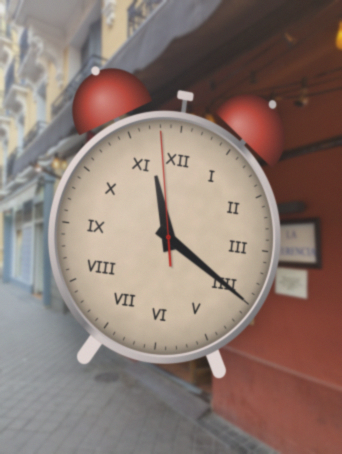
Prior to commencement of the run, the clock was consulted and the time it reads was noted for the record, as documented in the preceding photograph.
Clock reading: 11:19:58
